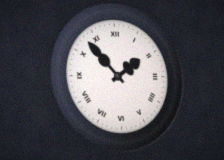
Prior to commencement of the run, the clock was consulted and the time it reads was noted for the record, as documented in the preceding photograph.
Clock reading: 1:53
